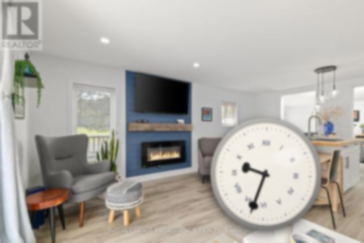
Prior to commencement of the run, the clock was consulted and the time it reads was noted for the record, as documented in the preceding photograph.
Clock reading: 9:33
